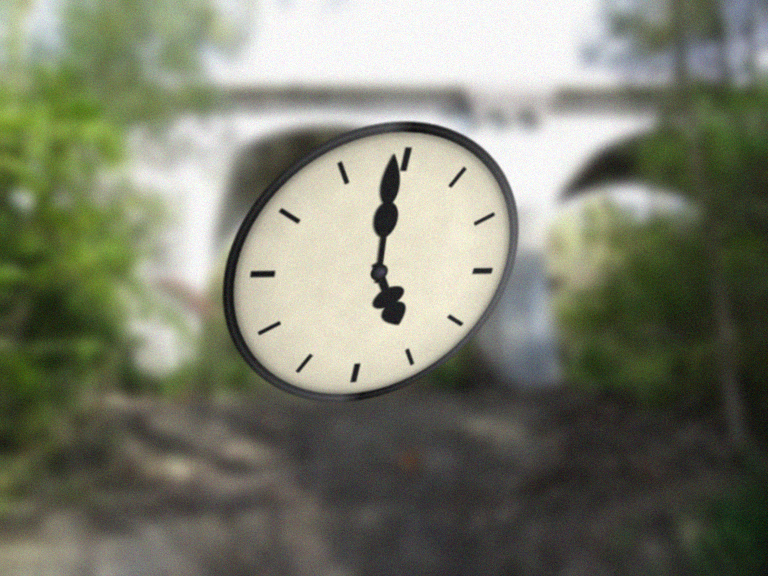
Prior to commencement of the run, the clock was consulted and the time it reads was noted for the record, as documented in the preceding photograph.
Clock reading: 4:59
